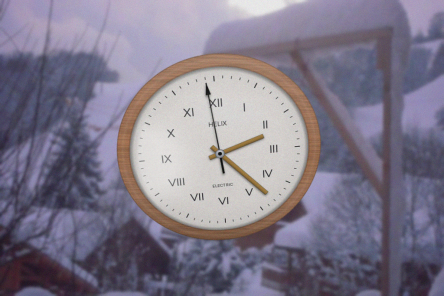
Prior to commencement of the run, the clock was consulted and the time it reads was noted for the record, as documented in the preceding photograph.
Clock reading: 2:22:59
